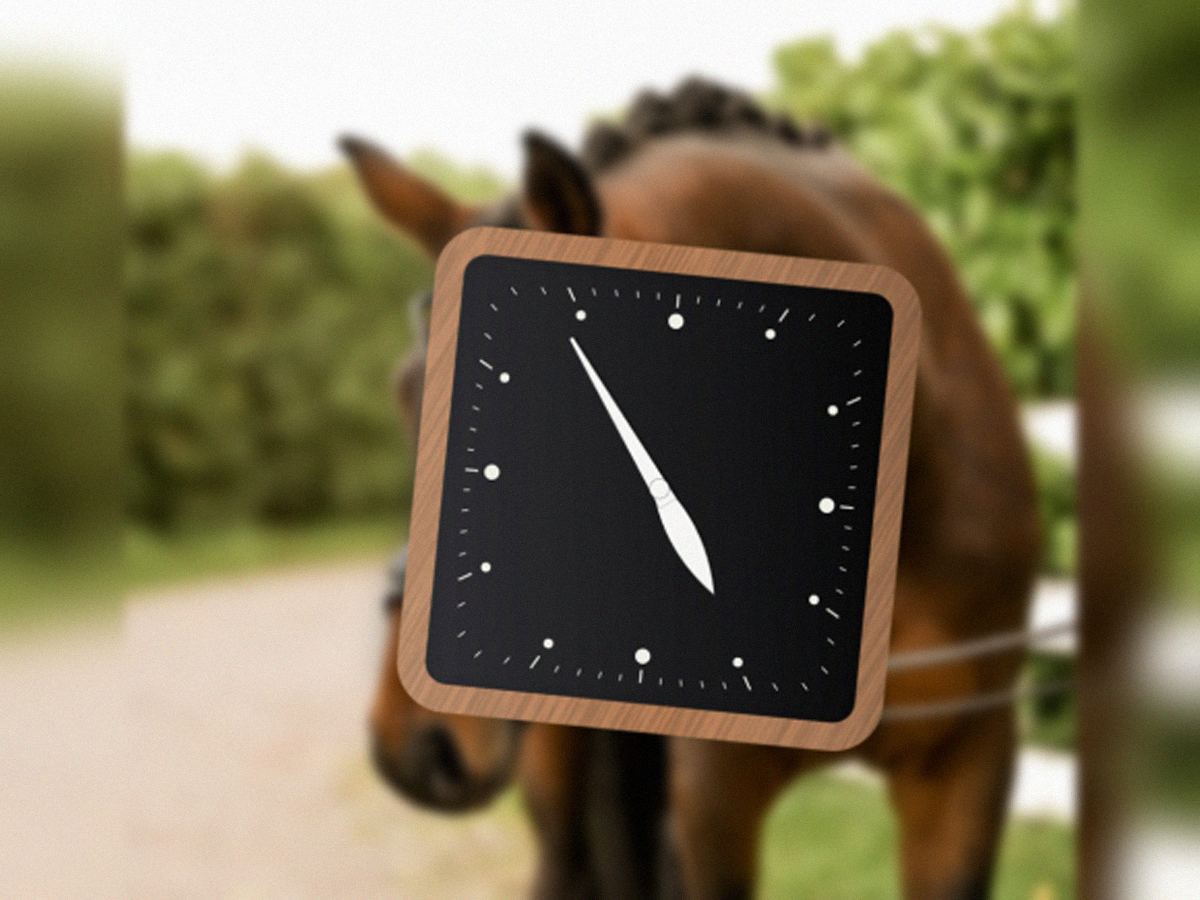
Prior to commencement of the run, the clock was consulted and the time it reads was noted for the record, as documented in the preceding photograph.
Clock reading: 4:54
